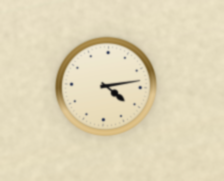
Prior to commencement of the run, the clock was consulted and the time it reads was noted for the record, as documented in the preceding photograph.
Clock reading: 4:13
